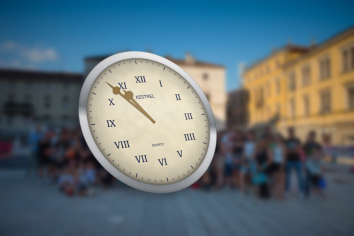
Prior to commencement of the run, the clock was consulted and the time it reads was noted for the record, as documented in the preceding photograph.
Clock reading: 10:53
